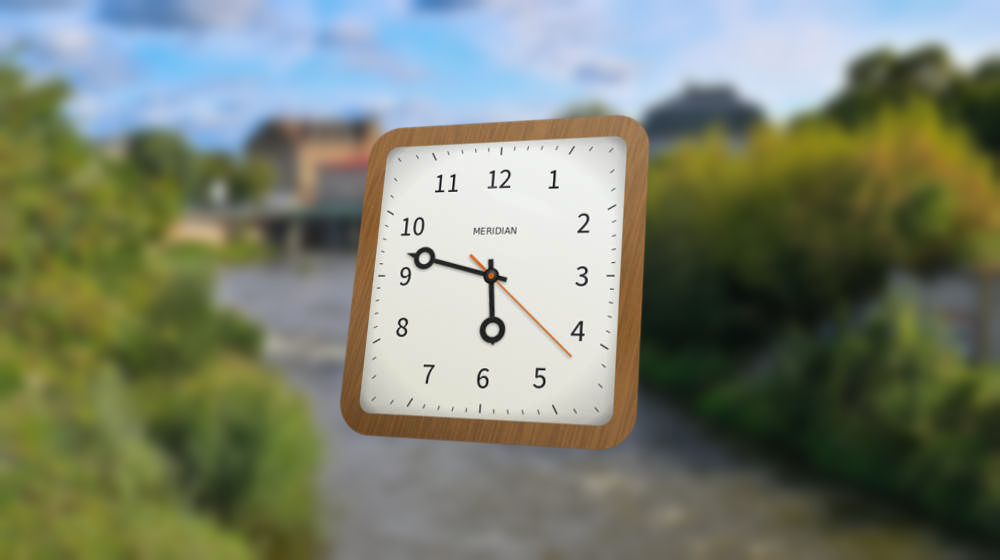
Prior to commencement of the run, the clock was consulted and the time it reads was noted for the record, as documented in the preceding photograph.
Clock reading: 5:47:22
